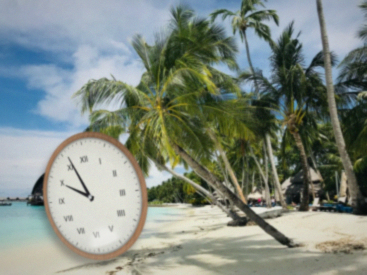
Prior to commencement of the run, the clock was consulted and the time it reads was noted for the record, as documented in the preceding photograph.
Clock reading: 9:56
